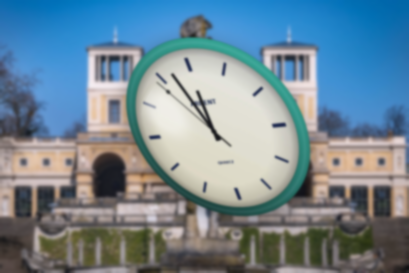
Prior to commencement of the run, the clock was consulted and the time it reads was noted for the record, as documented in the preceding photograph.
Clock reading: 11:56:54
